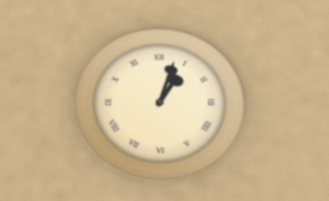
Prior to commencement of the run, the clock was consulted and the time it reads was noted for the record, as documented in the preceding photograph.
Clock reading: 1:03
